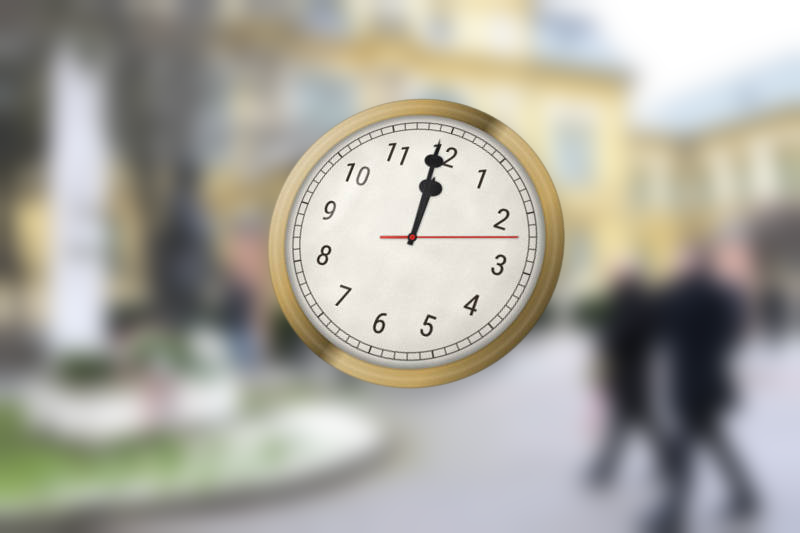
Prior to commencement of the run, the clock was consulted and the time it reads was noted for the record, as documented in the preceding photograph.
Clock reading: 11:59:12
